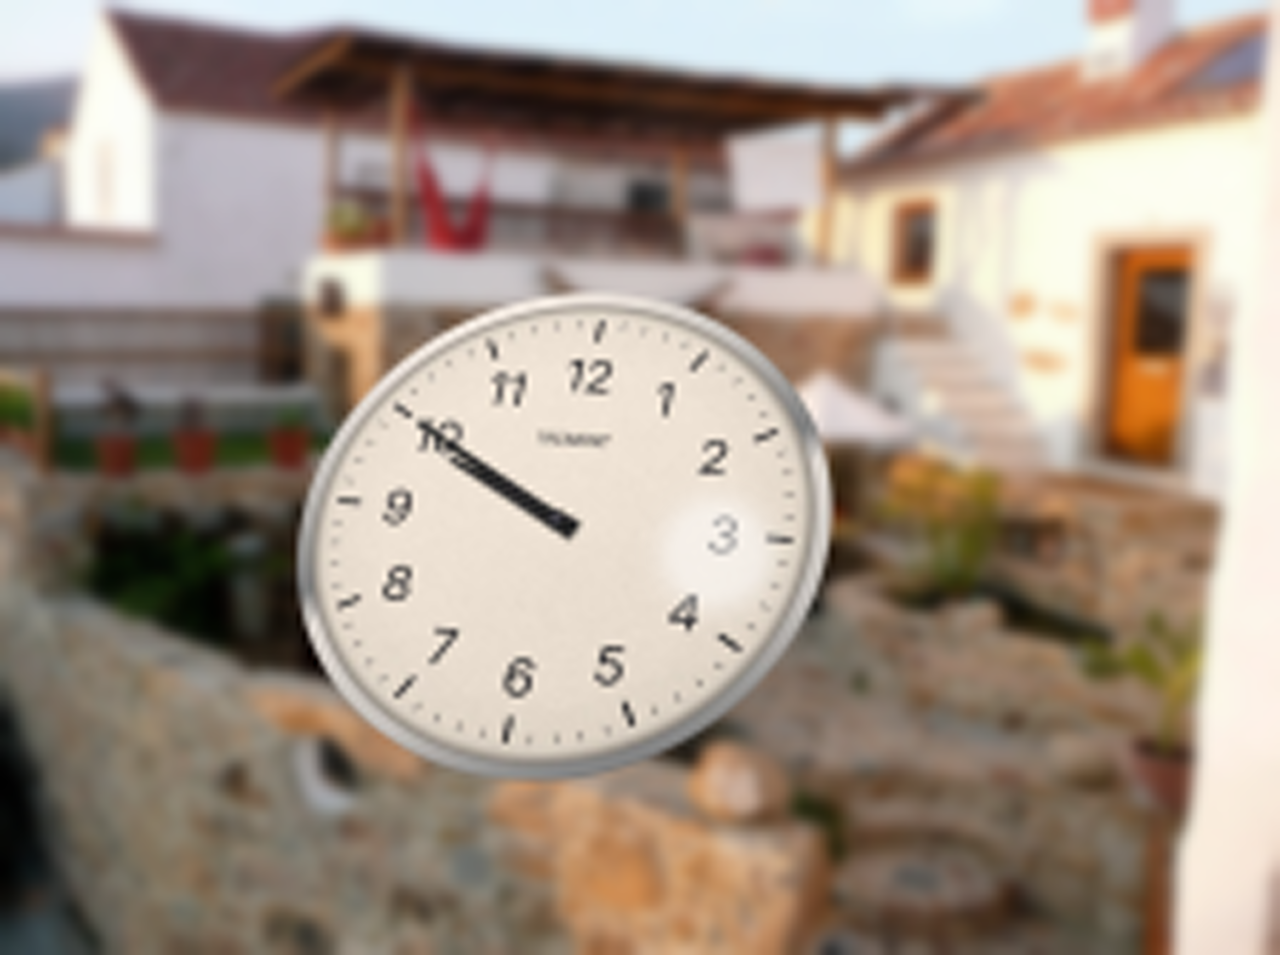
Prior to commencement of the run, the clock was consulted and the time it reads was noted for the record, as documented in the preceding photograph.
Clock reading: 9:50
